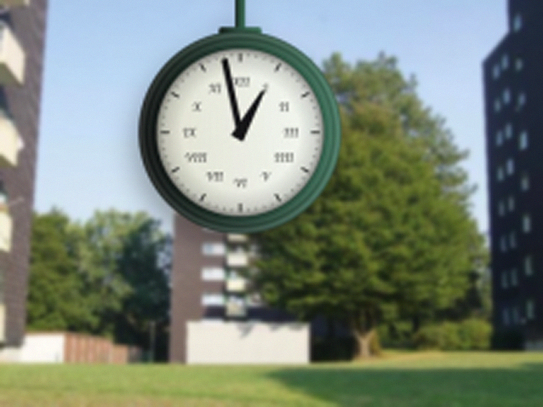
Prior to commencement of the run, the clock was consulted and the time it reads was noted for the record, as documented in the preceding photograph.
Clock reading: 12:58
